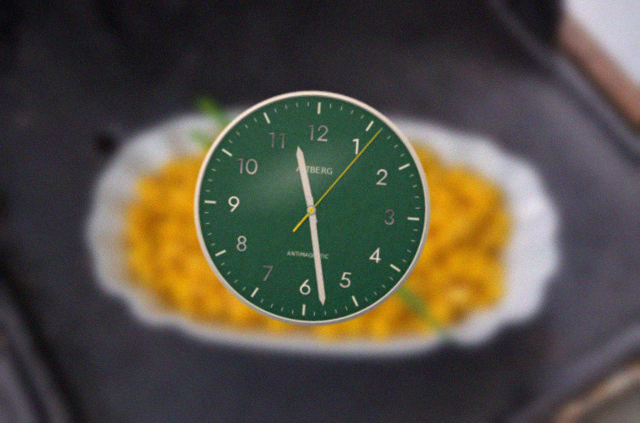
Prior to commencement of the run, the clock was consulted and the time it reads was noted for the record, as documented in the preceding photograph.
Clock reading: 11:28:06
